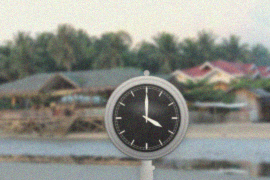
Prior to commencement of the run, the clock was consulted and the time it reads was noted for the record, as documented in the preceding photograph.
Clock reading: 4:00
